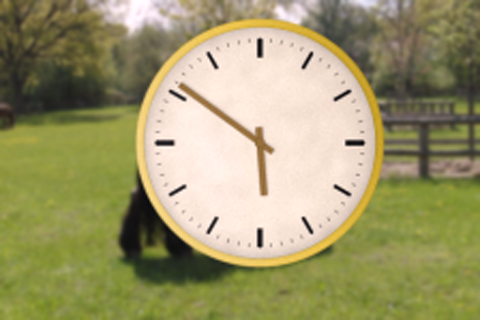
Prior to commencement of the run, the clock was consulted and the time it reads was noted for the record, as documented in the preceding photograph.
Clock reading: 5:51
